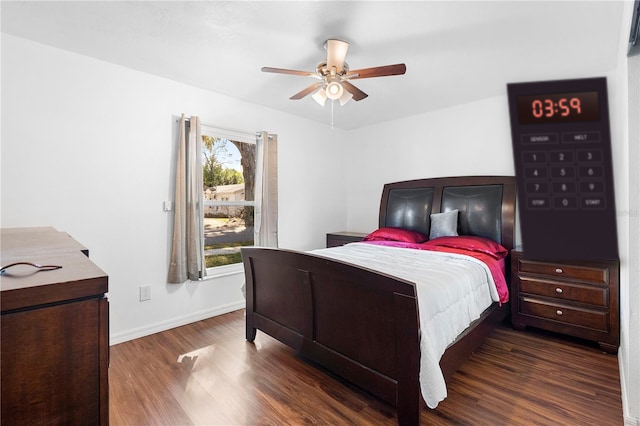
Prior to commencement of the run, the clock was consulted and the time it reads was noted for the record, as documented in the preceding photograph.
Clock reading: 3:59
